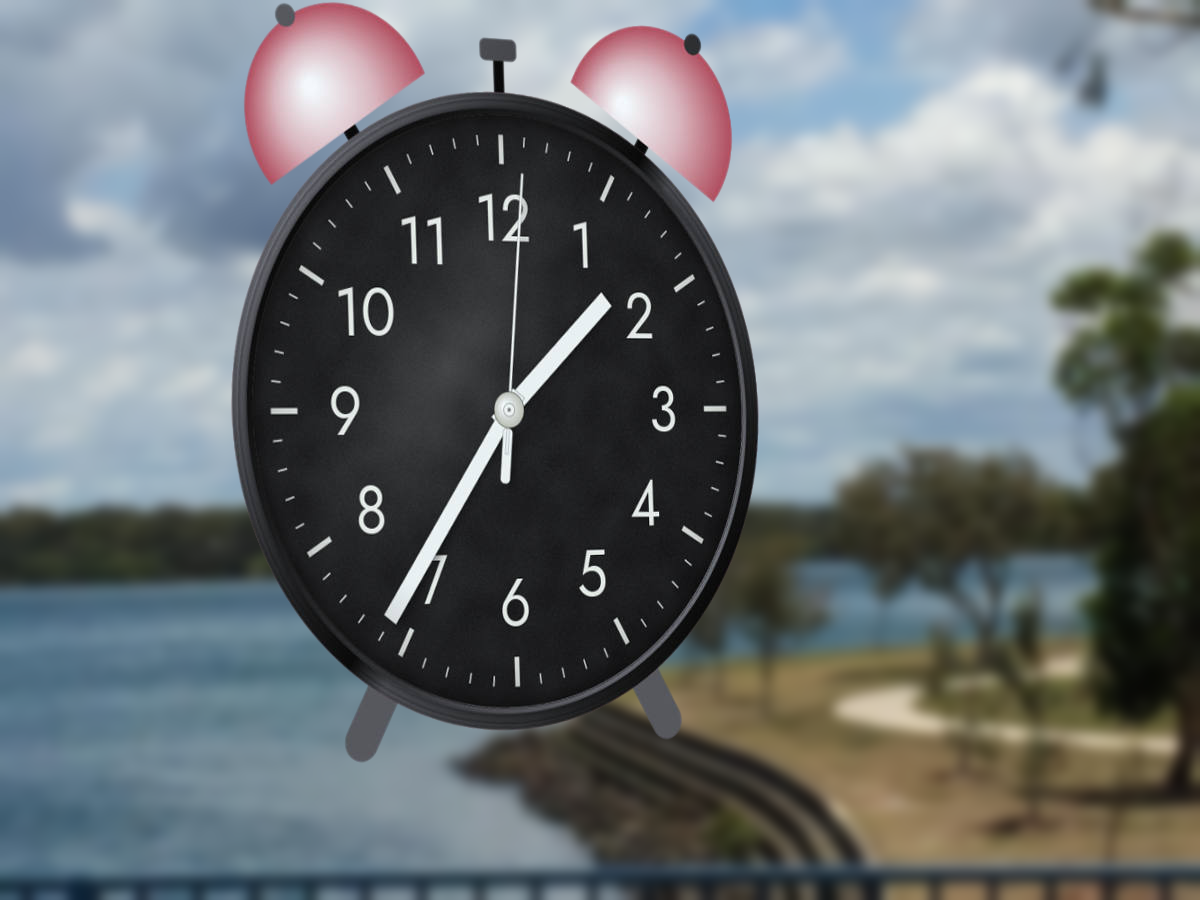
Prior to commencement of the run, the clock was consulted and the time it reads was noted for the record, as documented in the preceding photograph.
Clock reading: 1:36:01
